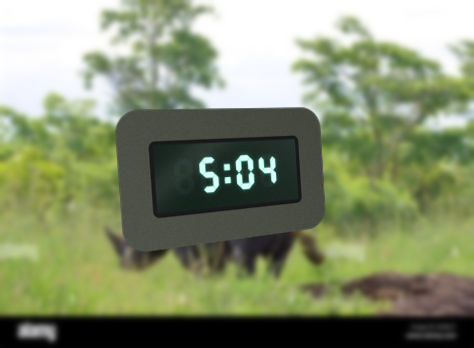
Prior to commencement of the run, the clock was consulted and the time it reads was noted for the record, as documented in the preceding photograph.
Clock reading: 5:04
